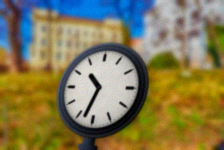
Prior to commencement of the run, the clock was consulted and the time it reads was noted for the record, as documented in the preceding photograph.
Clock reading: 10:33
